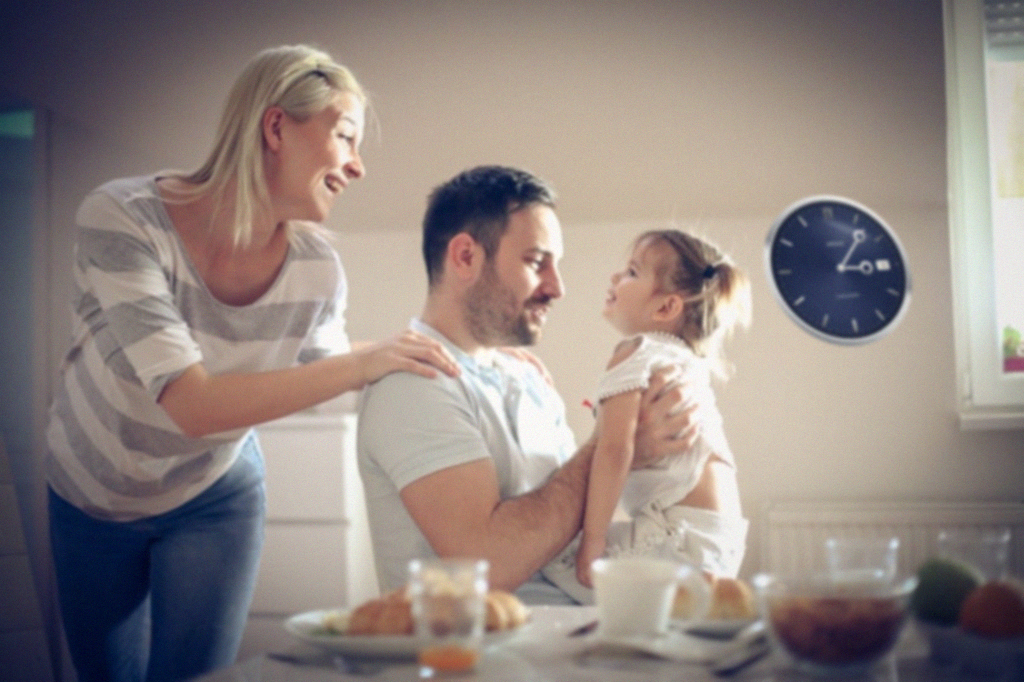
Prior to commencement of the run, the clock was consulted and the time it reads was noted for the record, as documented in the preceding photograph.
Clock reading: 3:07
